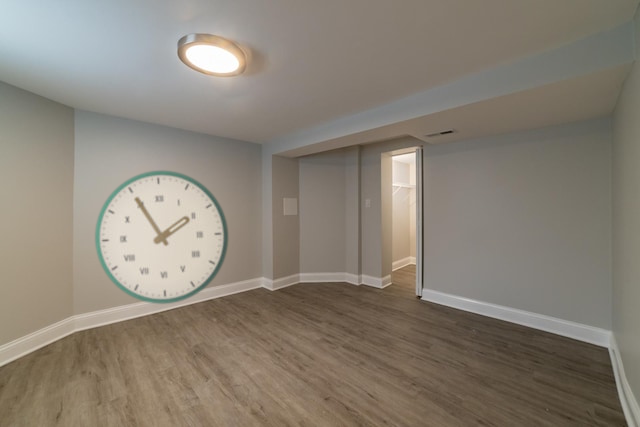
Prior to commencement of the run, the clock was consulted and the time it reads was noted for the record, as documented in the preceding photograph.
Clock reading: 1:55
